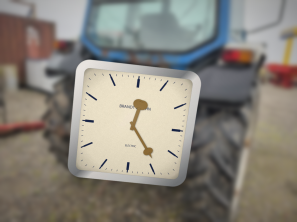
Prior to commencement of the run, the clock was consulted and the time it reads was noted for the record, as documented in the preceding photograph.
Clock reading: 12:24
